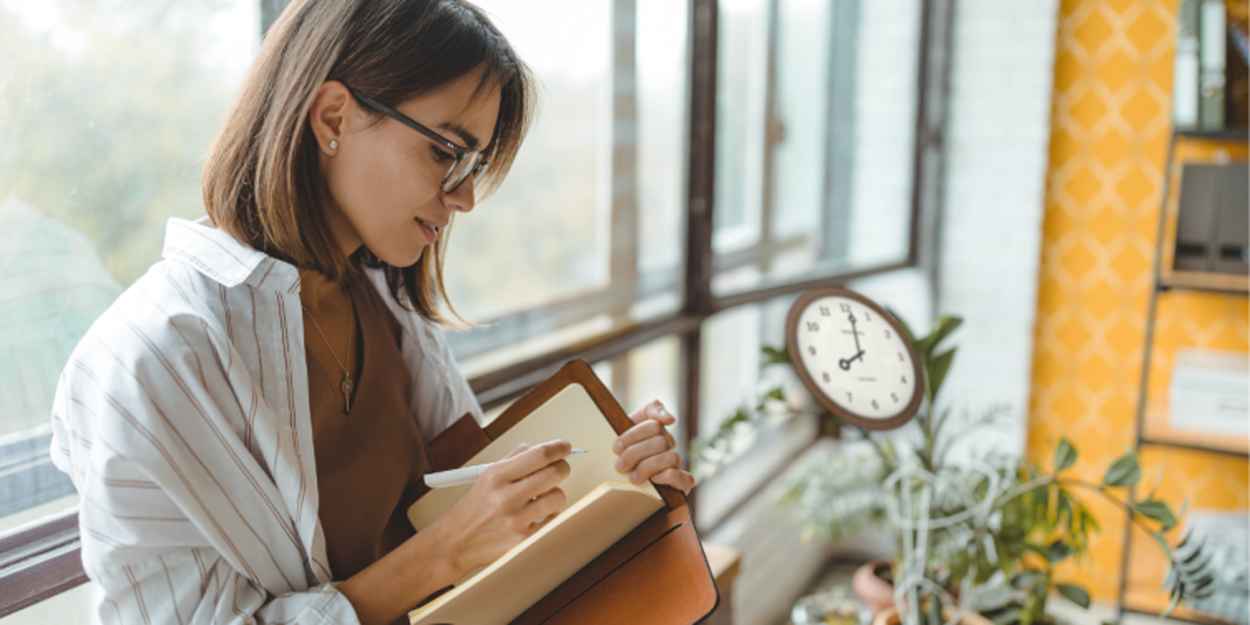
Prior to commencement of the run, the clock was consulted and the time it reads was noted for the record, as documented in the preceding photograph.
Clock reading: 8:01
